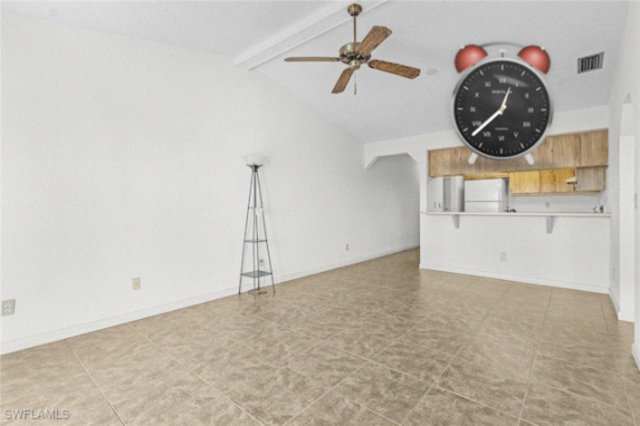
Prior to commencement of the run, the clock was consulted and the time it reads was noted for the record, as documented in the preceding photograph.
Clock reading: 12:38
